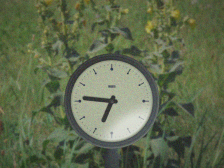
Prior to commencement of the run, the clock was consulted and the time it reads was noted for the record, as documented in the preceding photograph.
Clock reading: 6:46
